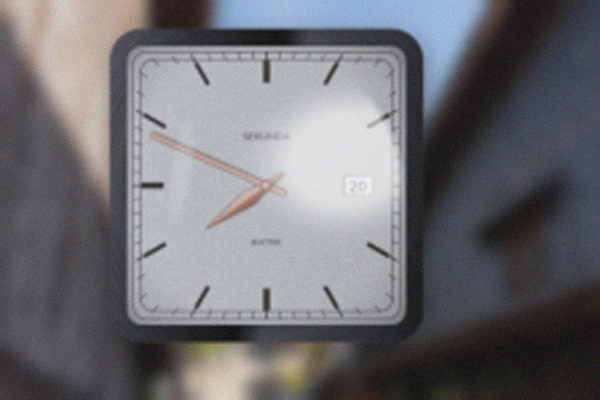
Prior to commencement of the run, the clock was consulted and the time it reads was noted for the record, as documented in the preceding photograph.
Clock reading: 7:49
